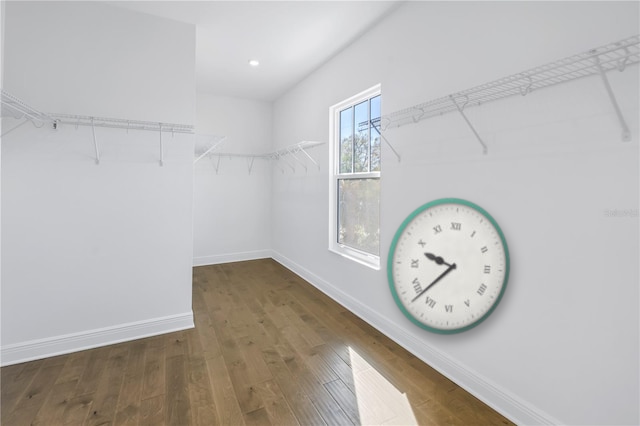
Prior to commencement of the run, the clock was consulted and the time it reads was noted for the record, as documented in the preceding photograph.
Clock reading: 9:38
